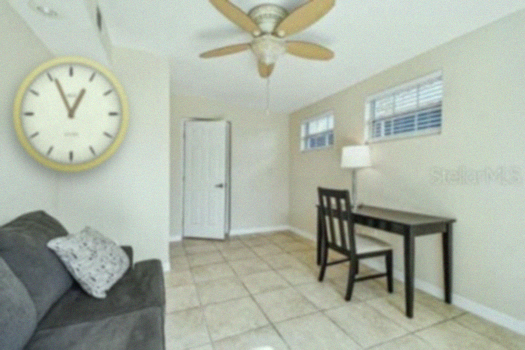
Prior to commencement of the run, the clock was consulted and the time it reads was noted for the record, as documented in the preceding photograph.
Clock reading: 12:56
